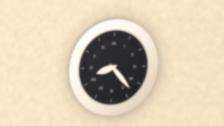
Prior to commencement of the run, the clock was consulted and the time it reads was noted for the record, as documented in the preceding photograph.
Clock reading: 8:23
